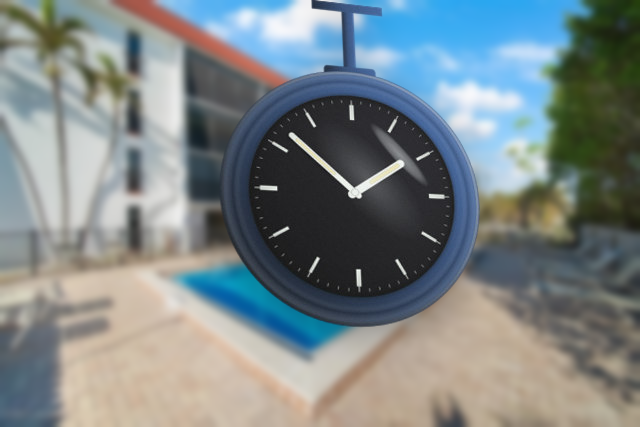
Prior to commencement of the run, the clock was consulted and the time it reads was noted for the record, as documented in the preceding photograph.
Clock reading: 1:52
